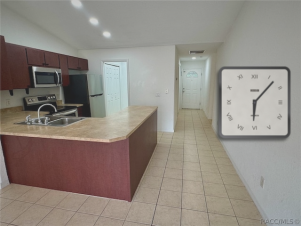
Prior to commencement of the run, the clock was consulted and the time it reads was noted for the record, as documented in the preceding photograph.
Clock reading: 6:07
